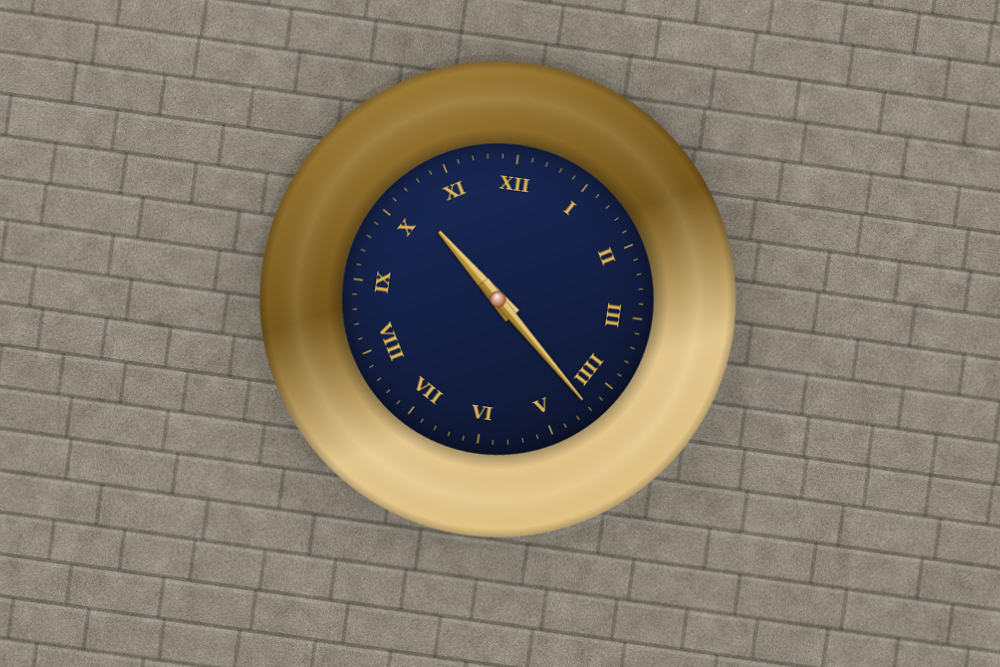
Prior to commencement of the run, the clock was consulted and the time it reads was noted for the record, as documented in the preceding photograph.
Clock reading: 10:22
